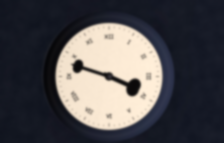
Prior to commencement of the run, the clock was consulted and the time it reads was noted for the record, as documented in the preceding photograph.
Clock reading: 3:48
